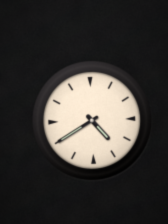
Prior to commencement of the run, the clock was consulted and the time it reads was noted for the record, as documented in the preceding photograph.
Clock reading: 4:40
